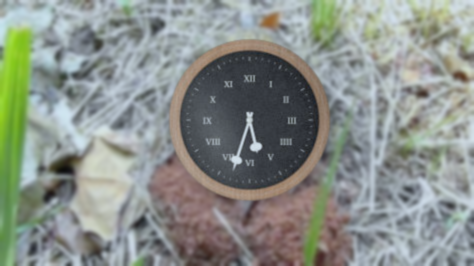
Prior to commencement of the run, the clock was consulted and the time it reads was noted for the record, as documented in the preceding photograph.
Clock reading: 5:33
